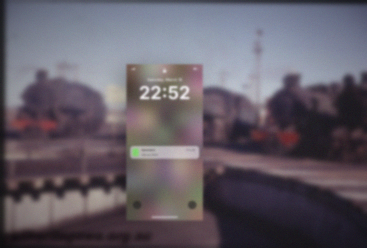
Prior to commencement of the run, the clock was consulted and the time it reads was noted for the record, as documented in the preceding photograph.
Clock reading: 22:52
